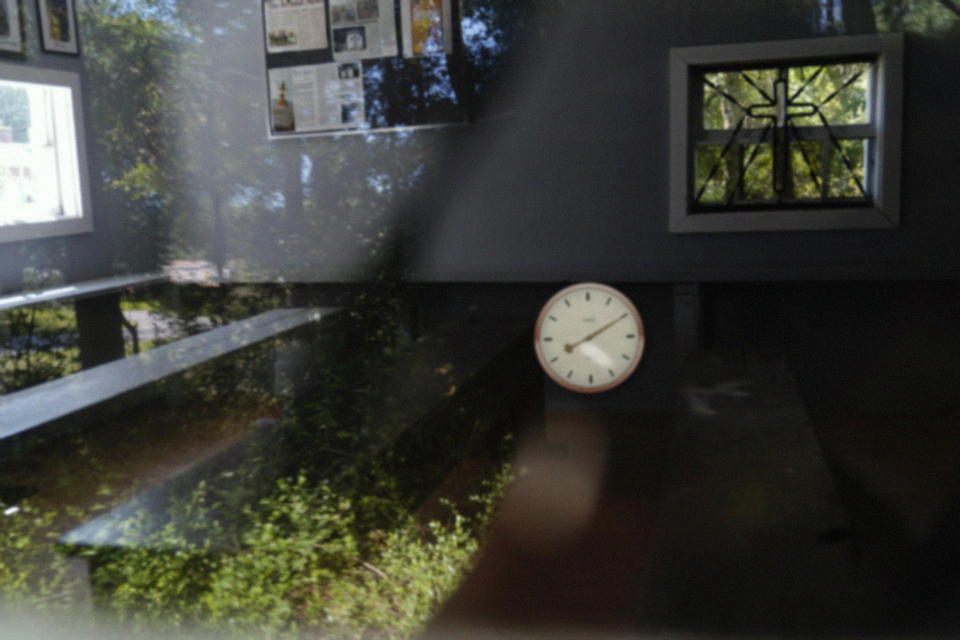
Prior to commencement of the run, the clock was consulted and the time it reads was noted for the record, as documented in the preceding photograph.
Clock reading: 8:10
